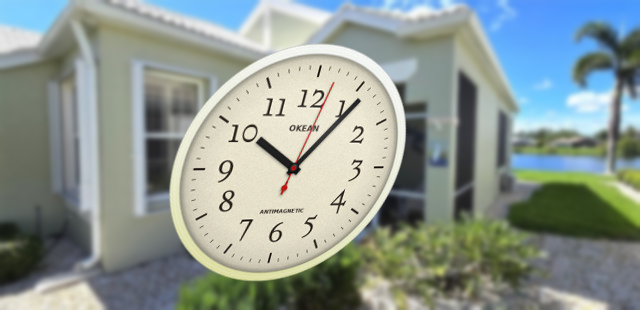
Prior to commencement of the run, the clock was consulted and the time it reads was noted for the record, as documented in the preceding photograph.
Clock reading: 10:06:02
